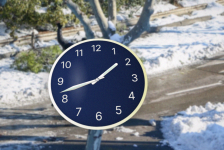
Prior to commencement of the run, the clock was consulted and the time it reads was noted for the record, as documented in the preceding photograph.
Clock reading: 1:42
